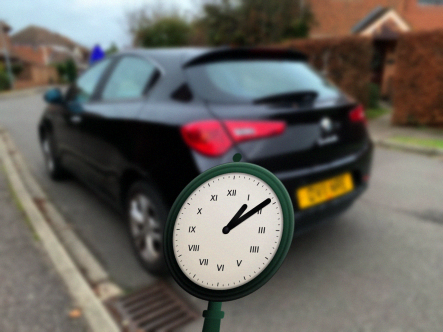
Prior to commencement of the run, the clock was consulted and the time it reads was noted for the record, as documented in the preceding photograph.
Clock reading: 1:09
